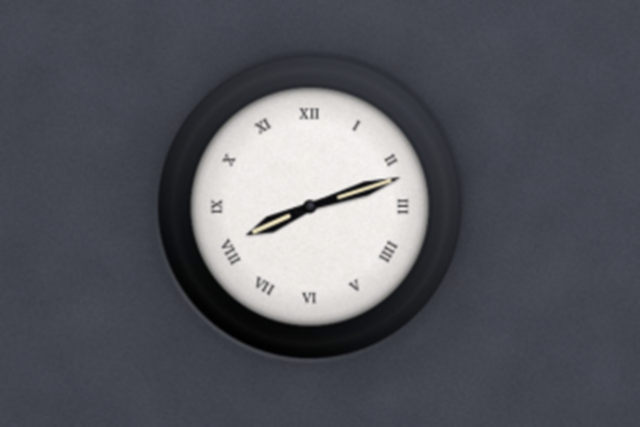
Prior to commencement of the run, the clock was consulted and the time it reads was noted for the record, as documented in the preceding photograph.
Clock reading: 8:12
